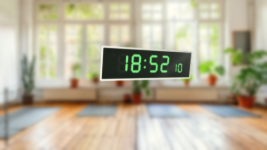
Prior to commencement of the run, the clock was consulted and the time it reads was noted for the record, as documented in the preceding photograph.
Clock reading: 18:52:10
